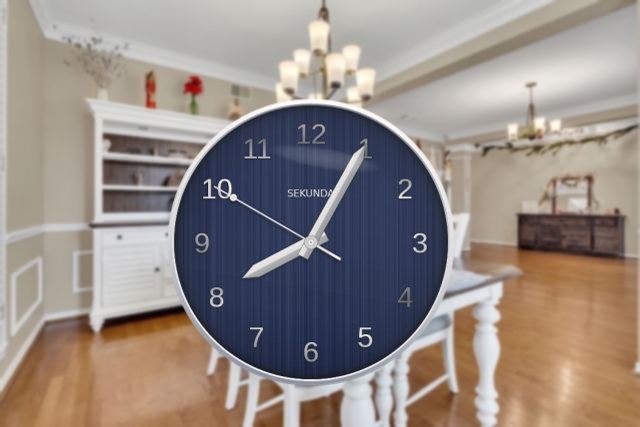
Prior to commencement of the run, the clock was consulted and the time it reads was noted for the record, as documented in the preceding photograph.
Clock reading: 8:04:50
